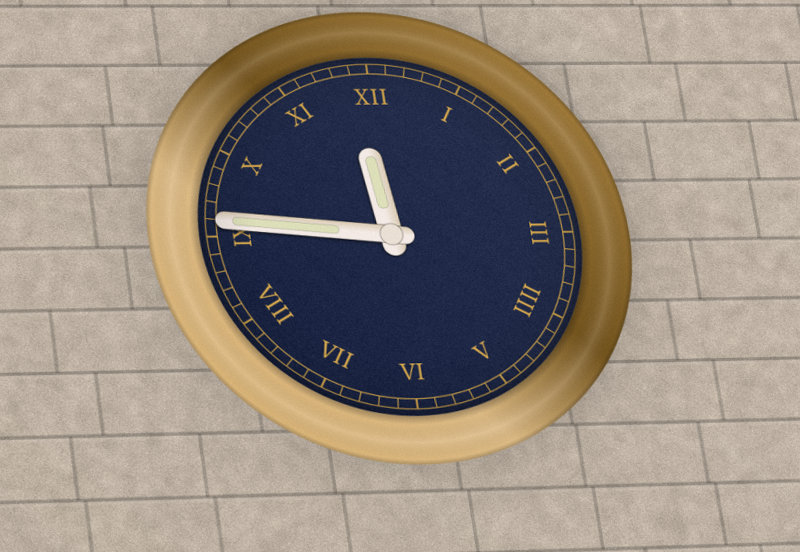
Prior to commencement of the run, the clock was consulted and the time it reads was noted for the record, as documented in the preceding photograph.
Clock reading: 11:46
